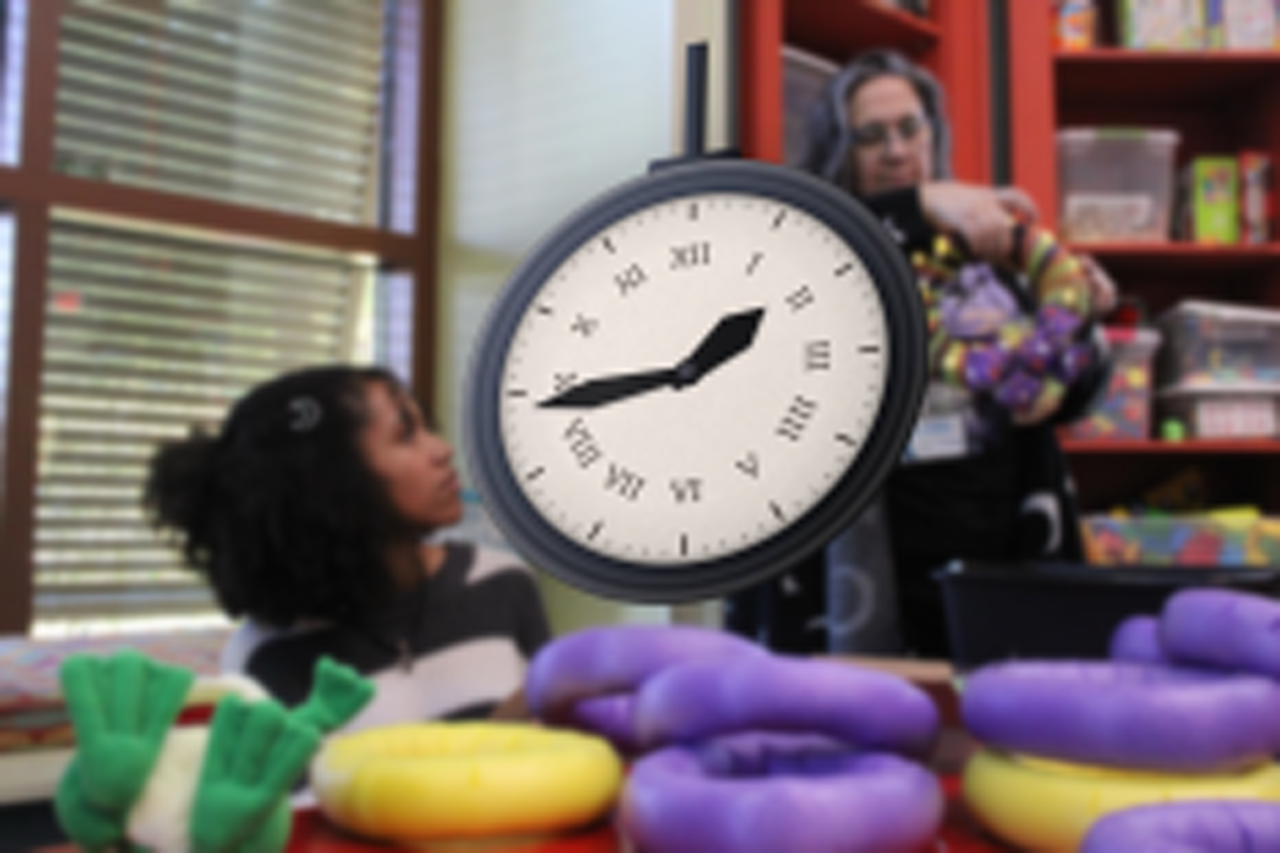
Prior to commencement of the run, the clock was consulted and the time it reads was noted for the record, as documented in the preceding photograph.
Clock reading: 1:44
